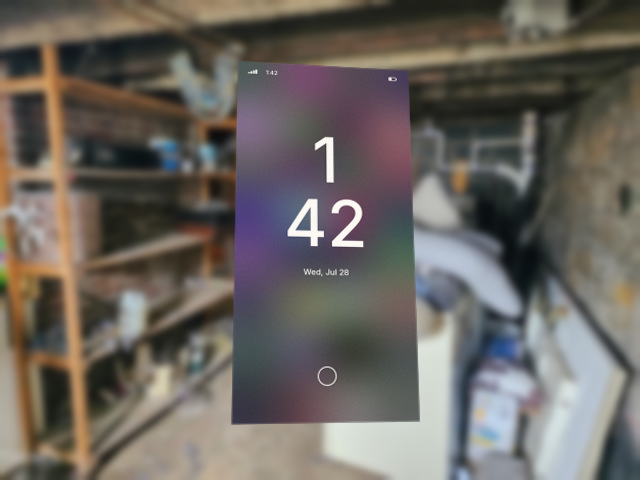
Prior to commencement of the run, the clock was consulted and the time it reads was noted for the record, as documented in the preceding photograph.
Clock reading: 1:42
